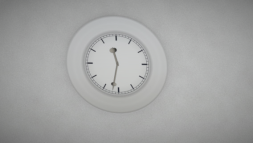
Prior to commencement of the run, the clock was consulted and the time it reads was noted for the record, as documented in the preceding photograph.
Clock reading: 11:32
